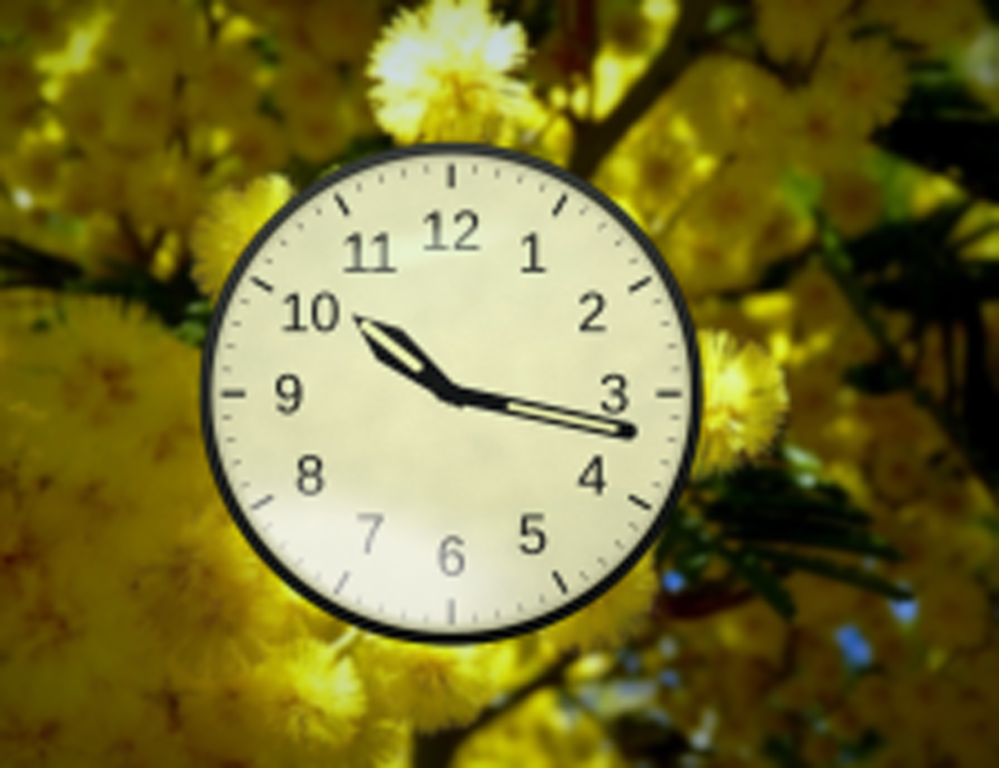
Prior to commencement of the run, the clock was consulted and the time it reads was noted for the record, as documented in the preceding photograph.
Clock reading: 10:17
